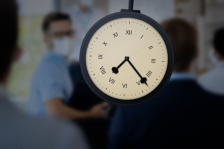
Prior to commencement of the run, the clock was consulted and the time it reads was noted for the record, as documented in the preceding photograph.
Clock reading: 7:23
